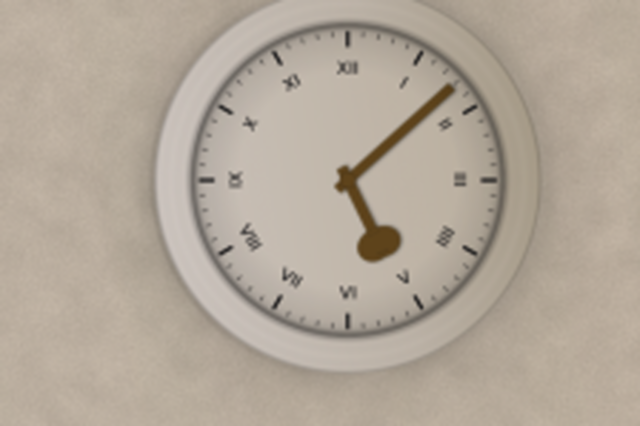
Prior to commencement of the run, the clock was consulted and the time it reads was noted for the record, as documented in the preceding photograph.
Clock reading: 5:08
